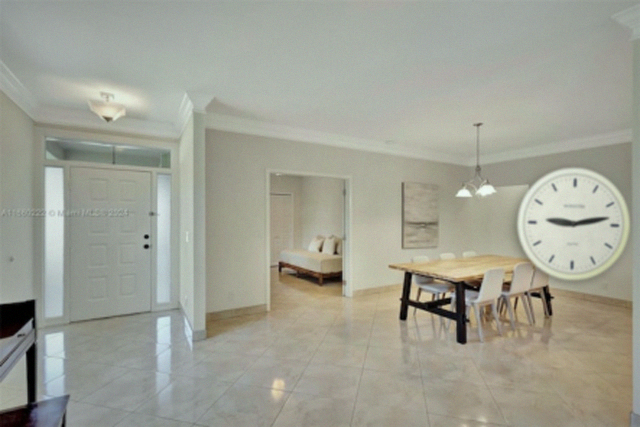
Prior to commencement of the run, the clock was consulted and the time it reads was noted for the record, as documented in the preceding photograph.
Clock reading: 9:13
